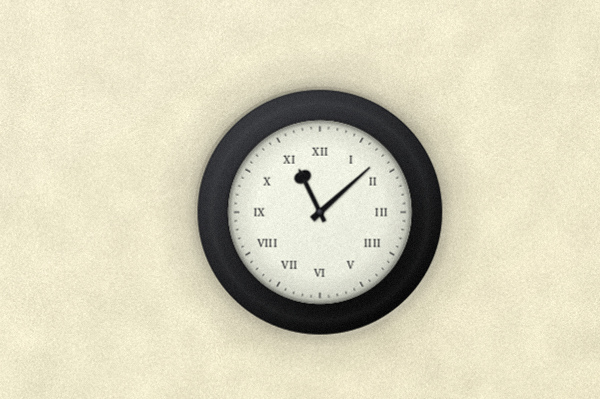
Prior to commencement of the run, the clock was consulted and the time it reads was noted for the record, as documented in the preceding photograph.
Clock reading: 11:08
